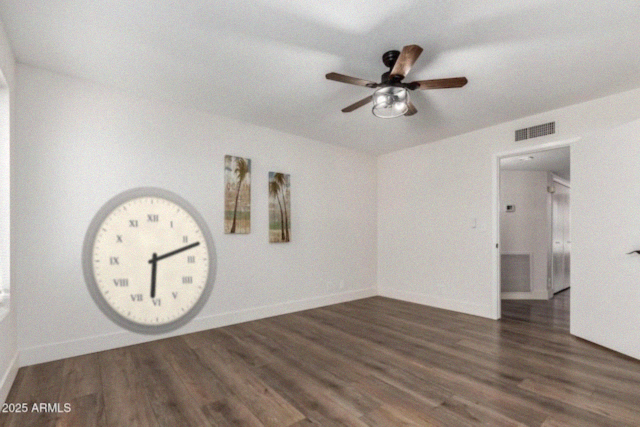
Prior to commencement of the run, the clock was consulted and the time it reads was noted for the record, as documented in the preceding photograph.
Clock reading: 6:12
